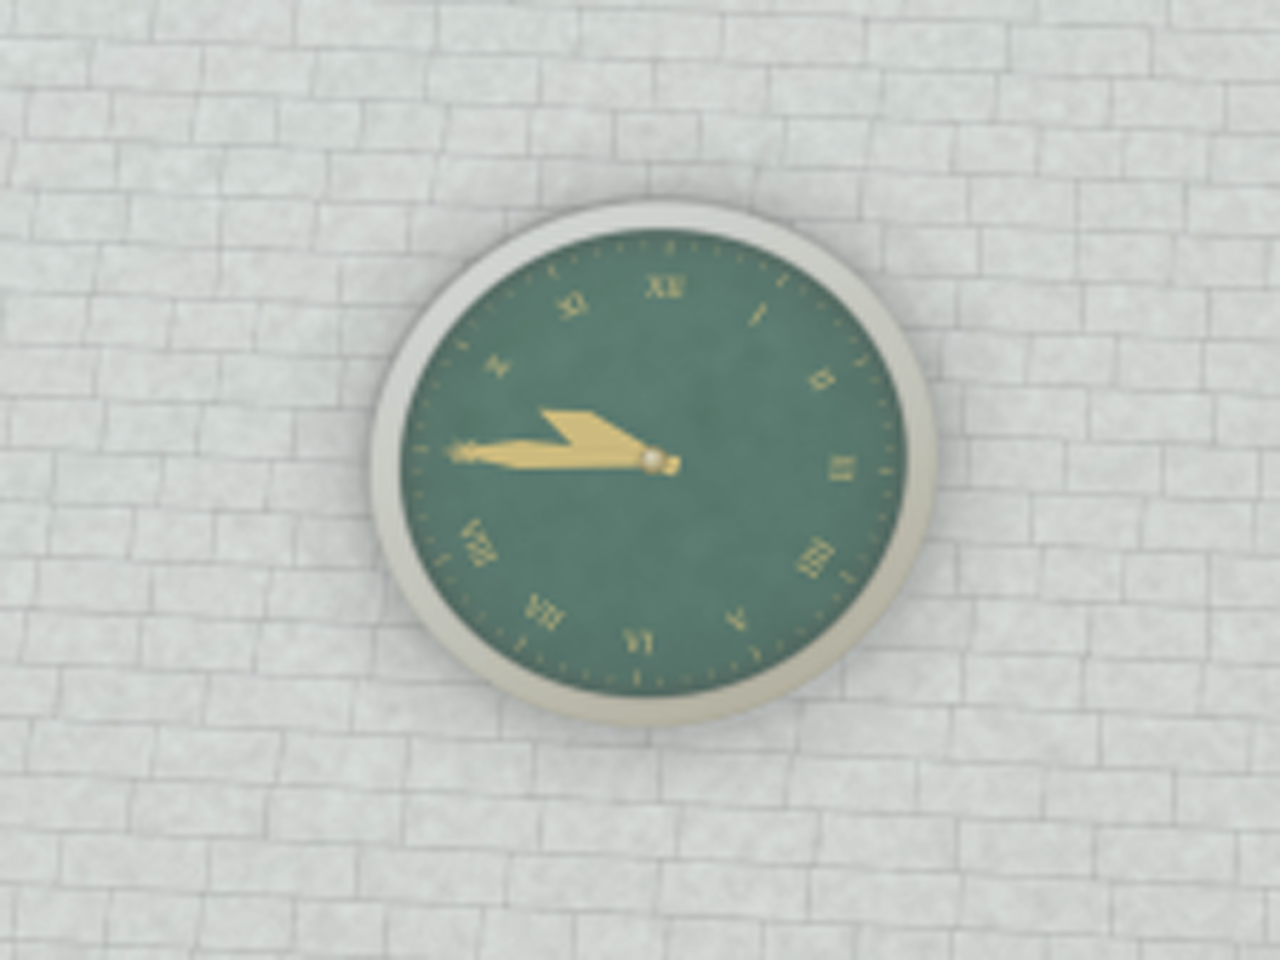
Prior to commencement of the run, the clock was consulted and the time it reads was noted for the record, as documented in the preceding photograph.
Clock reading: 9:45
